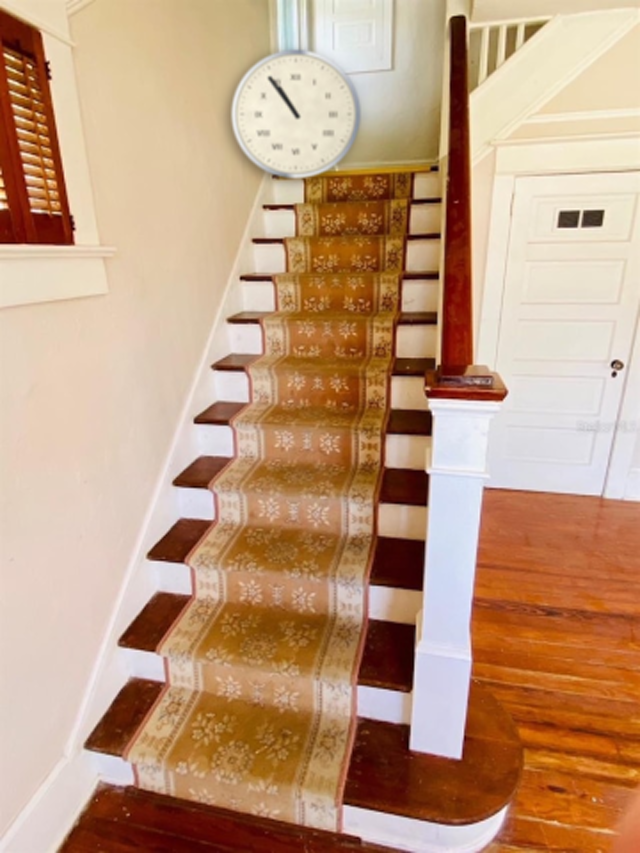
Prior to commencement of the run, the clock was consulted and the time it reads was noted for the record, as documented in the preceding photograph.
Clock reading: 10:54
